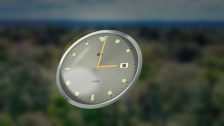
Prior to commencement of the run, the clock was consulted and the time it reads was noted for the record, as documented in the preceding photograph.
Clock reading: 3:01
